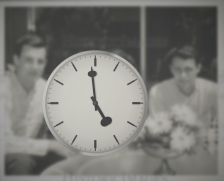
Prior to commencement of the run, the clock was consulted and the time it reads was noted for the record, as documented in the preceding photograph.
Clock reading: 4:59
